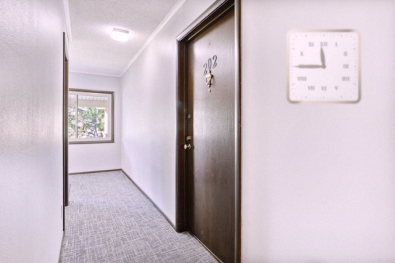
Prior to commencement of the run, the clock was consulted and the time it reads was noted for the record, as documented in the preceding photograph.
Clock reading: 11:45
